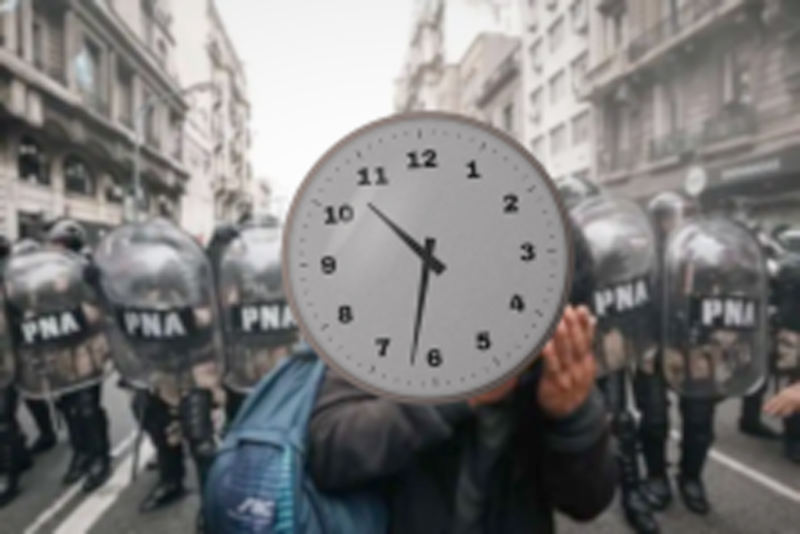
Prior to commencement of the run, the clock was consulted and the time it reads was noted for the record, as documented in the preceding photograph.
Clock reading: 10:32
